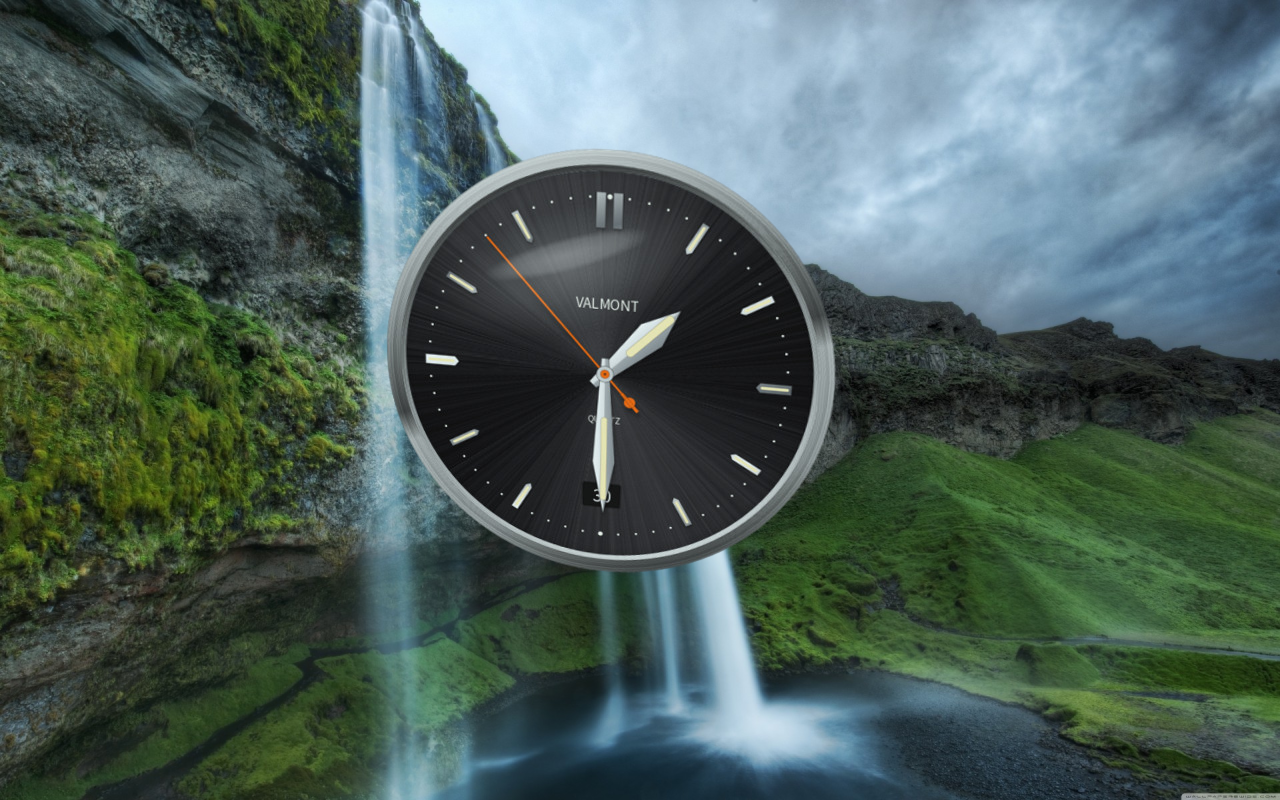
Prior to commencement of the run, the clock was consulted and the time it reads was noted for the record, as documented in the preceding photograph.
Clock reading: 1:29:53
